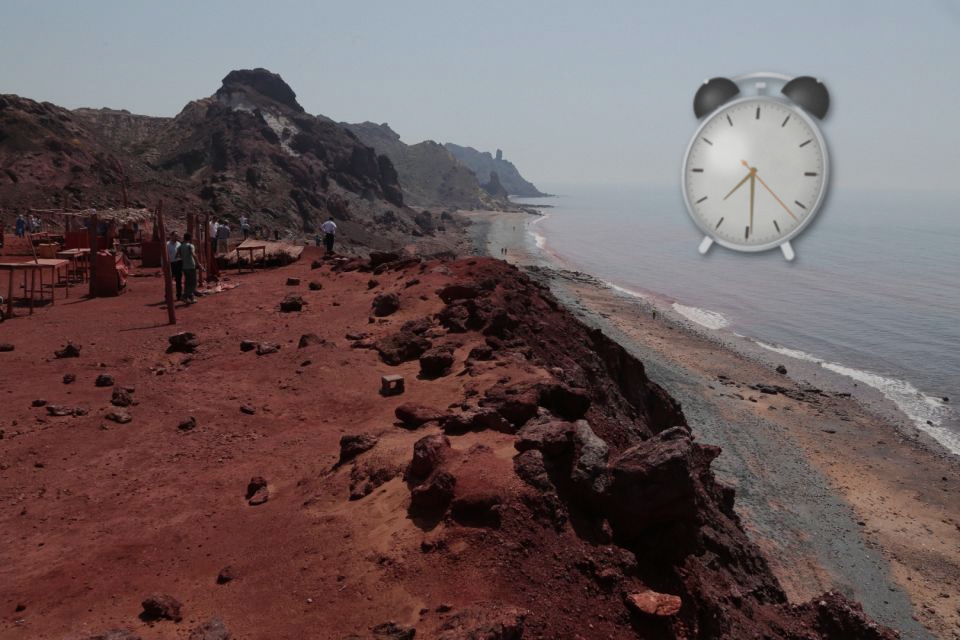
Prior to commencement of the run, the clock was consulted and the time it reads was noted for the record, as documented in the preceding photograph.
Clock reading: 7:29:22
